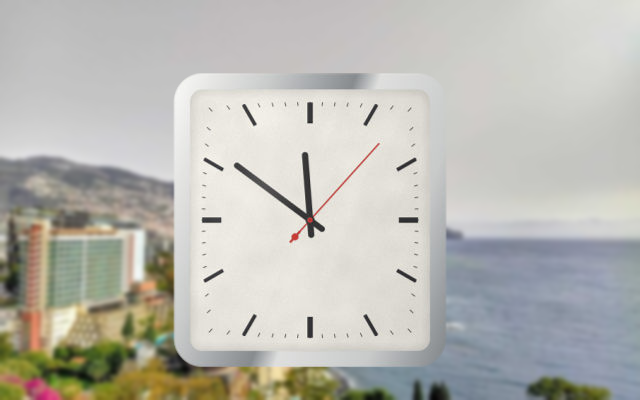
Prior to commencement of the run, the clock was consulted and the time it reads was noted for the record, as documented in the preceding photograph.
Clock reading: 11:51:07
